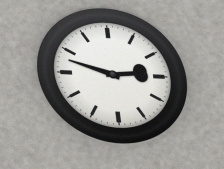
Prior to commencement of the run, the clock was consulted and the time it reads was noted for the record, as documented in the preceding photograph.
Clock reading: 2:48
